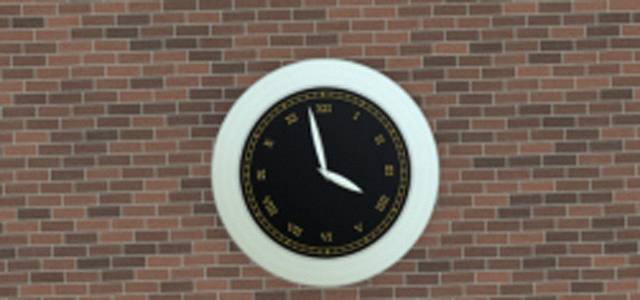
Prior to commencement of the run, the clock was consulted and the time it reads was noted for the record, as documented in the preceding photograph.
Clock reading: 3:58
